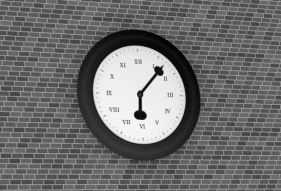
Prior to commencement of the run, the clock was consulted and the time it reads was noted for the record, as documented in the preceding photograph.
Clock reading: 6:07
